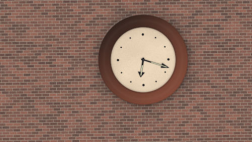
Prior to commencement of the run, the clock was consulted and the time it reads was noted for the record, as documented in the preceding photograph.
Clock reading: 6:18
